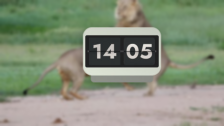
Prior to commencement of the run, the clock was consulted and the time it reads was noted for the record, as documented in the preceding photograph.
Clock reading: 14:05
